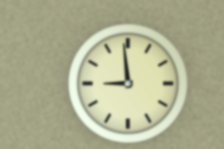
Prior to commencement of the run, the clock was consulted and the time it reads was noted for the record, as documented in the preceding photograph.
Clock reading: 8:59
